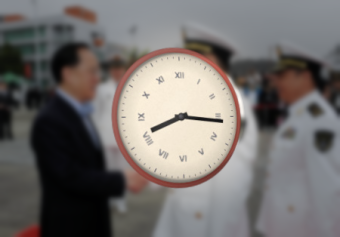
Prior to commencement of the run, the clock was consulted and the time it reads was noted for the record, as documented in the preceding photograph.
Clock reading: 8:16
